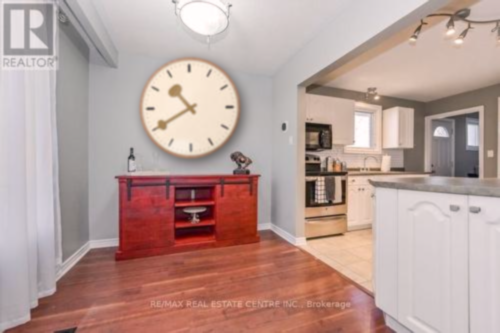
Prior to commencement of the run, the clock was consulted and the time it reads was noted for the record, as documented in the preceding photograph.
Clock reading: 10:40
